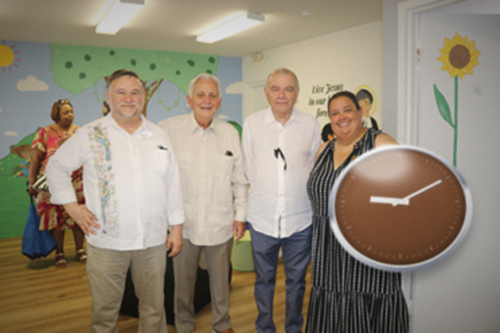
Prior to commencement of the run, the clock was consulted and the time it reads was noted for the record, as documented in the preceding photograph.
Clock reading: 9:10
